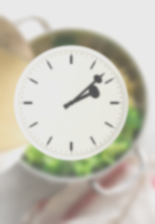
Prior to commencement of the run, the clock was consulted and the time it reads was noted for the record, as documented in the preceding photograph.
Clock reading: 2:08
